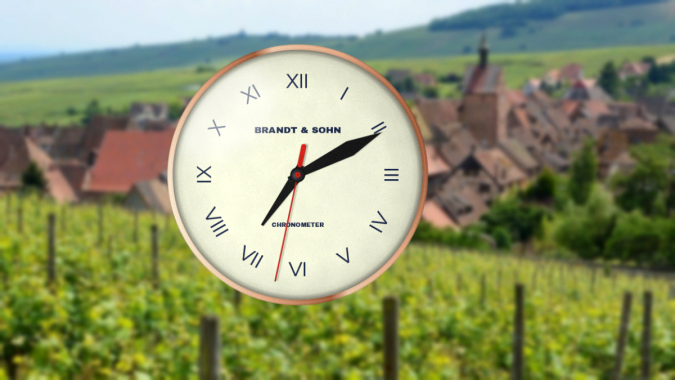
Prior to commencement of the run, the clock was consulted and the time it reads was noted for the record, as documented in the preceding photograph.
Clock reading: 7:10:32
